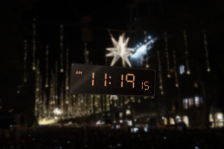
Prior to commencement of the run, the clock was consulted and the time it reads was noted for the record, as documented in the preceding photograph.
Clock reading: 11:19:15
